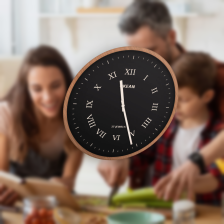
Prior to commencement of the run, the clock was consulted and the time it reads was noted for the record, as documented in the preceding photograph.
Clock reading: 11:26
